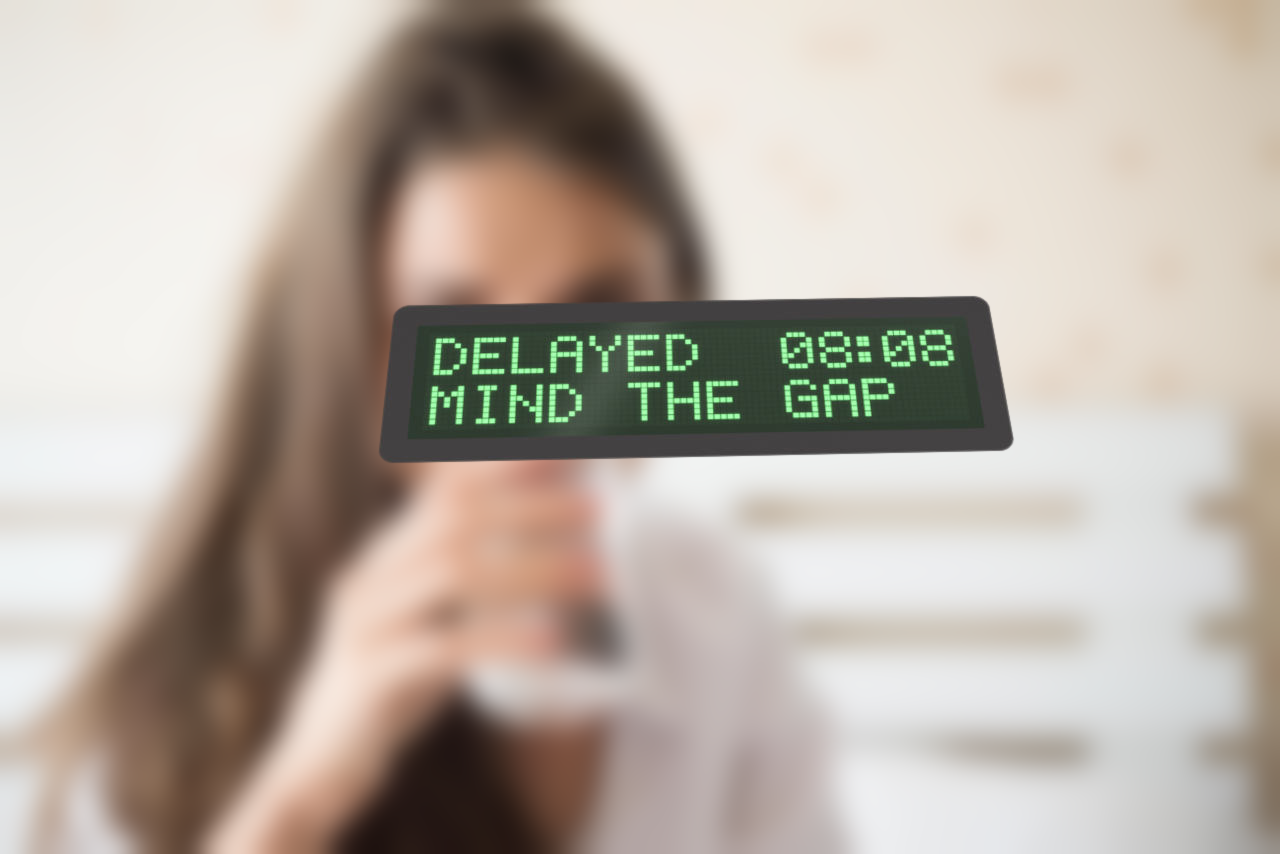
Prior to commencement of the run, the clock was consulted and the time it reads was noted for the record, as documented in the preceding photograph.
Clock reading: 8:08
